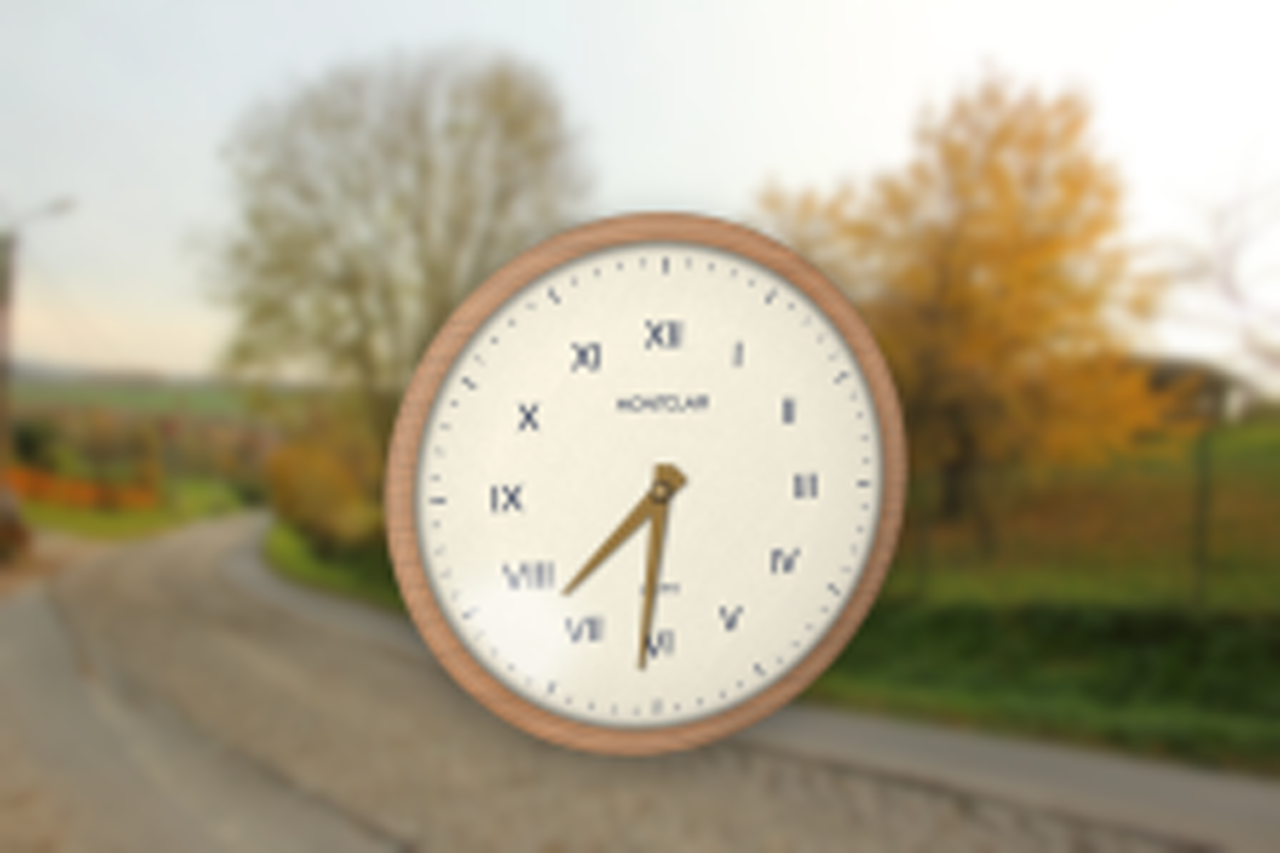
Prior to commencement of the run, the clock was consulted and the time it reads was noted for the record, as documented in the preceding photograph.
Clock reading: 7:31
